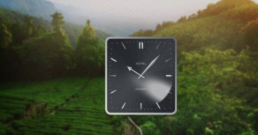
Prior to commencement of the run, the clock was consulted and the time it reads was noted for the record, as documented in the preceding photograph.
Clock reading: 10:07
